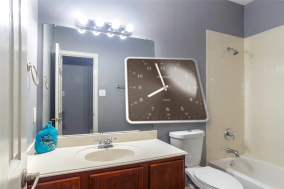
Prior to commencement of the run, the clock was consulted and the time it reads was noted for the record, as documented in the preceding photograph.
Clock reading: 7:58
